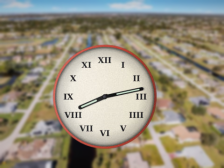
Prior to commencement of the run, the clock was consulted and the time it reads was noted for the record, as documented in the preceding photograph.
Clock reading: 8:13
